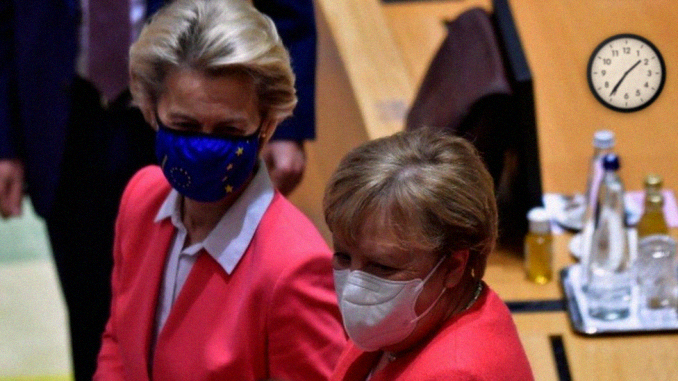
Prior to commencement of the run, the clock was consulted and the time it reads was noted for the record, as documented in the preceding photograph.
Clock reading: 1:36
